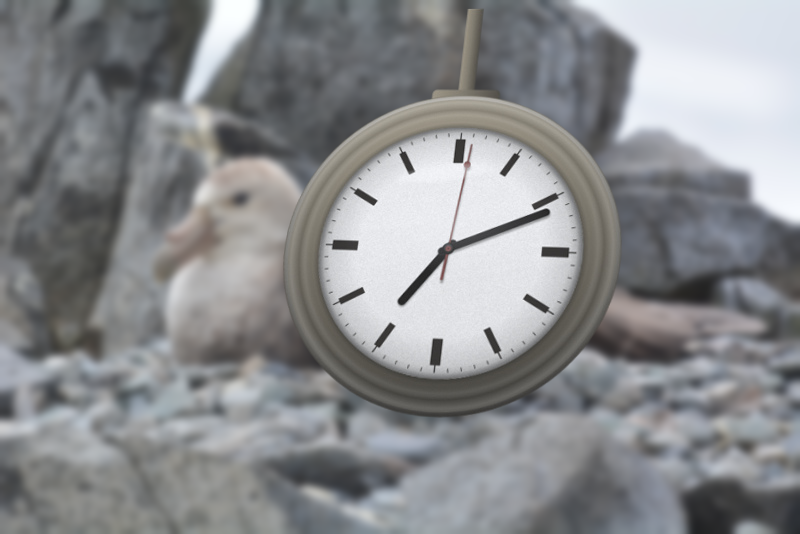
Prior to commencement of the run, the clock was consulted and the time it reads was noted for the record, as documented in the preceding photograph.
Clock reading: 7:11:01
